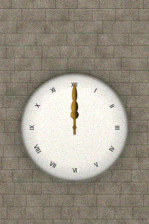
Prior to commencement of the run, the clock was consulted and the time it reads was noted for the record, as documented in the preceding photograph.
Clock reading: 12:00
